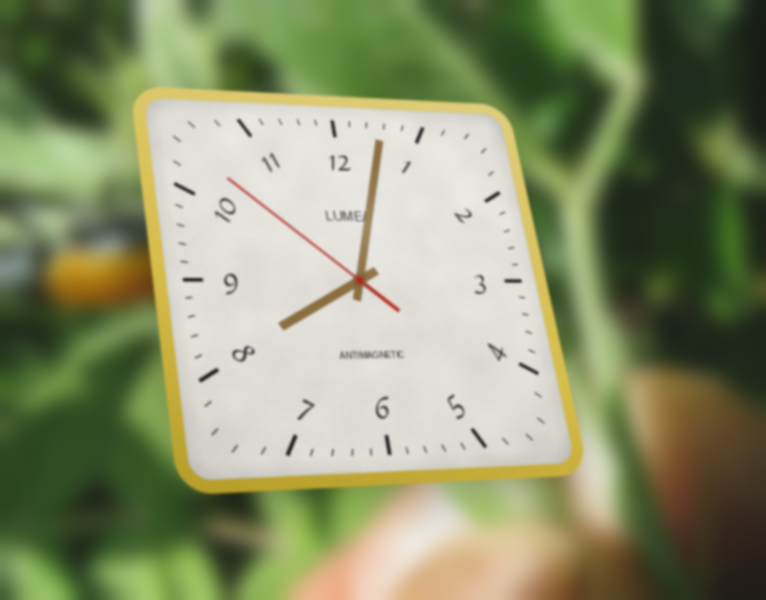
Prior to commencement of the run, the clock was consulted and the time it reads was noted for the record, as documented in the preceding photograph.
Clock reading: 8:02:52
